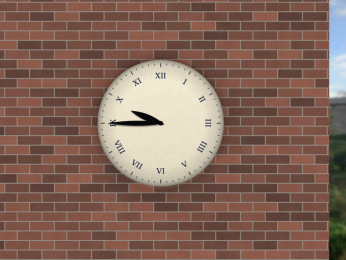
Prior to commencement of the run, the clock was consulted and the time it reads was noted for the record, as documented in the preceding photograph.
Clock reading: 9:45
